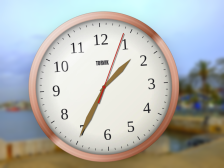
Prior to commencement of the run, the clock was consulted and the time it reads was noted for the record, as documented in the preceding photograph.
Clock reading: 1:35:04
